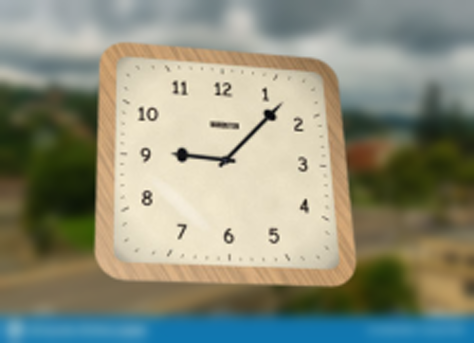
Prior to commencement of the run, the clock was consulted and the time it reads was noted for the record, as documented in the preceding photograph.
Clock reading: 9:07
